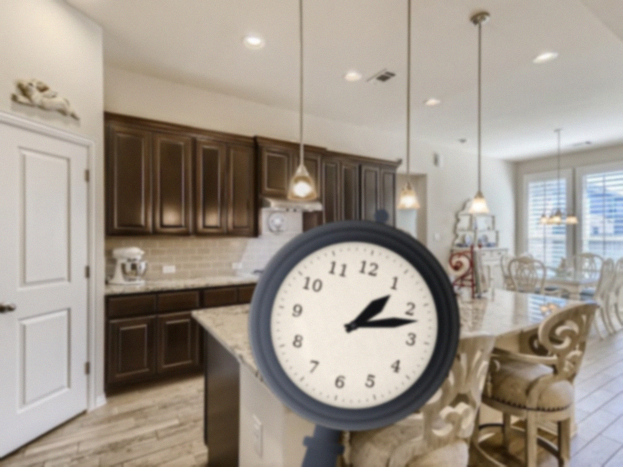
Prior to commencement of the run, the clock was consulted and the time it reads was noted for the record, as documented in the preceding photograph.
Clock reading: 1:12
